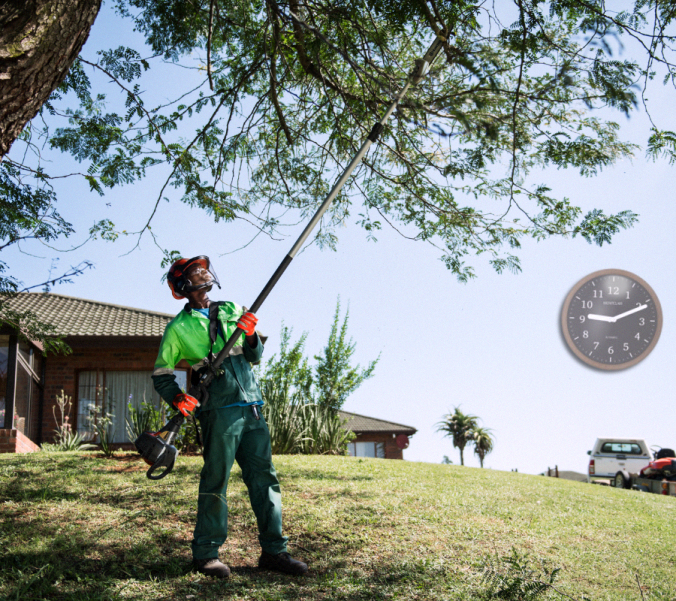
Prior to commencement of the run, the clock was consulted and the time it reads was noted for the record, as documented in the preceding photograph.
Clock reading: 9:11
